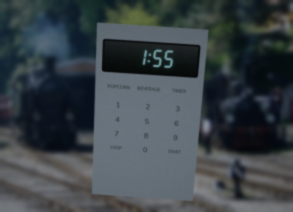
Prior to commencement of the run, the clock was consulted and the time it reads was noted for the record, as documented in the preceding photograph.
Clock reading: 1:55
